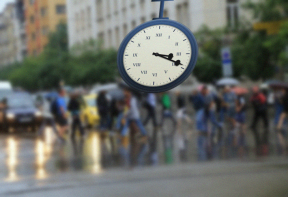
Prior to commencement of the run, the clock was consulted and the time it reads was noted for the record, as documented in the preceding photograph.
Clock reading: 3:19
